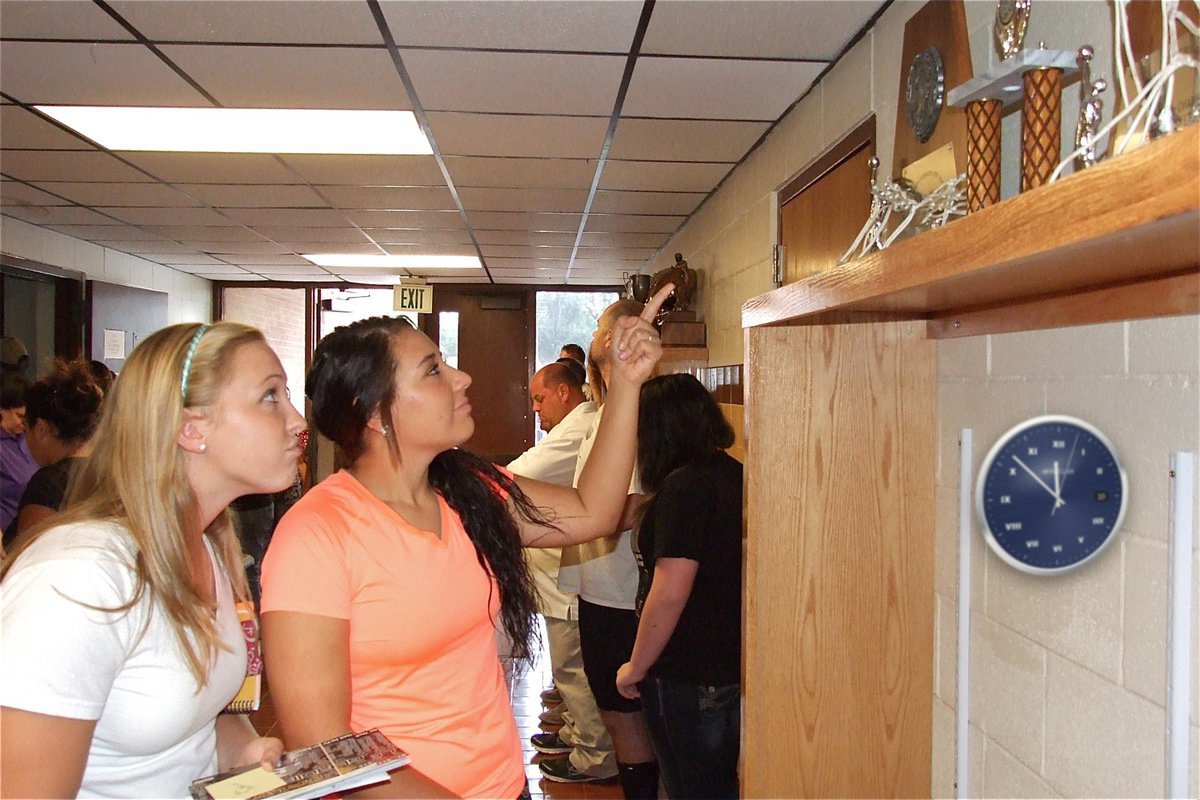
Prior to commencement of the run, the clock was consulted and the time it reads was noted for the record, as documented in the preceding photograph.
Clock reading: 11:52:03
